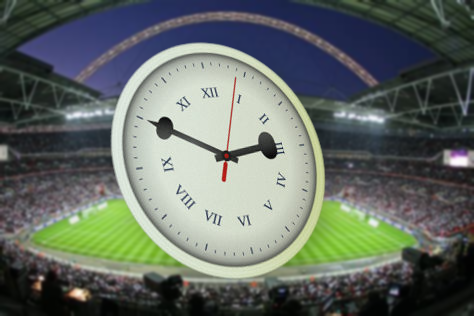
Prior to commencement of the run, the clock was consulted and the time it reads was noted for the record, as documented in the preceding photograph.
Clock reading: 2:50:04
